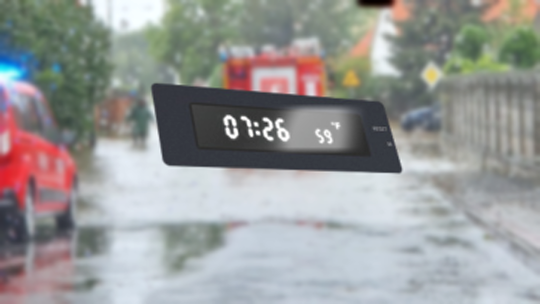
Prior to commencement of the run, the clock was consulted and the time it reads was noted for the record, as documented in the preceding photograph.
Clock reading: 7:26
